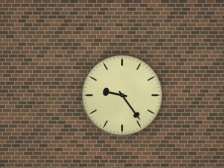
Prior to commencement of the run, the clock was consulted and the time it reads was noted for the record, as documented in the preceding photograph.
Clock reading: 9:24
